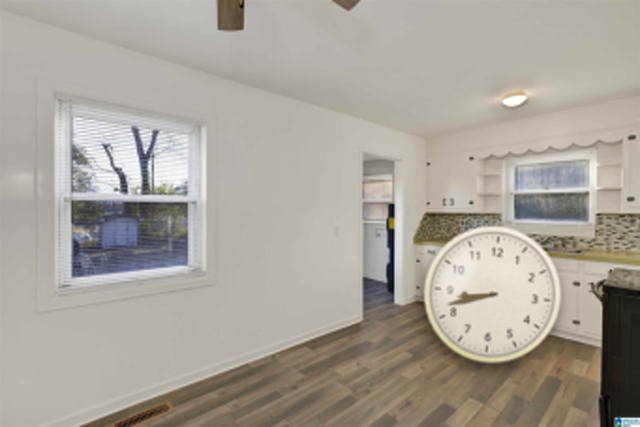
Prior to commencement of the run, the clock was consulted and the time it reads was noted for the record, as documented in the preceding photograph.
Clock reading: 8:42
